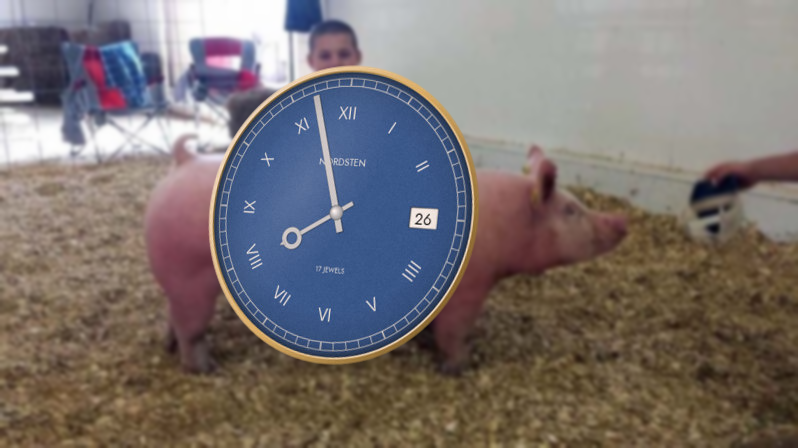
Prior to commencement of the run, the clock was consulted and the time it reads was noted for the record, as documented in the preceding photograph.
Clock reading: 7:57
